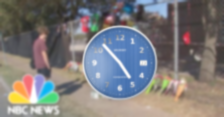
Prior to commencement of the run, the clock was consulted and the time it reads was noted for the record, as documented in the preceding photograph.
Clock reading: 4:53
